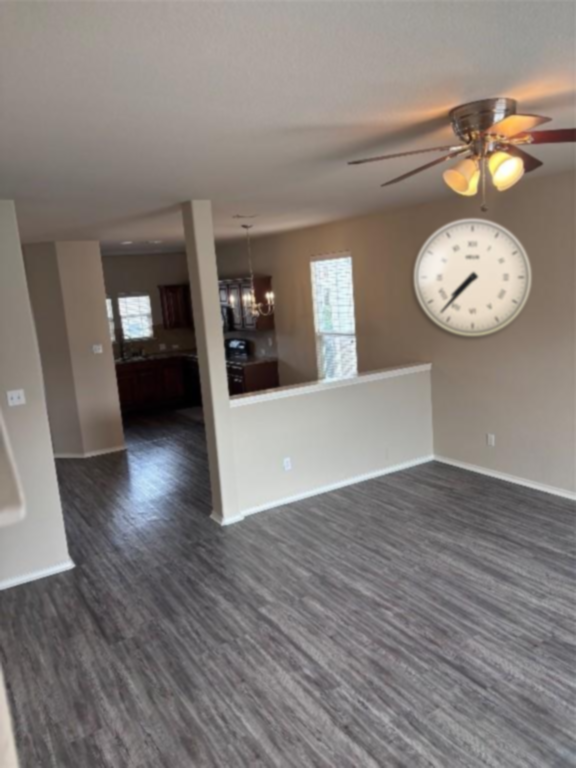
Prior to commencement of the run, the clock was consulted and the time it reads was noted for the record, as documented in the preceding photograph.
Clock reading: 7:37
